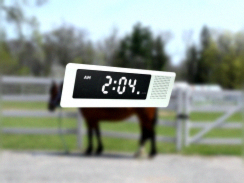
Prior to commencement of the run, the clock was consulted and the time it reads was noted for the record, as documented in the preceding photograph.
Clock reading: 2:04
